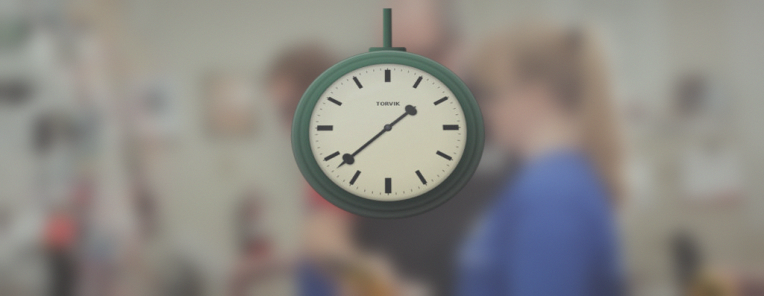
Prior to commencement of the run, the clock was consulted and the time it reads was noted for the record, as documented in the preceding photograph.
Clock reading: 1:38
